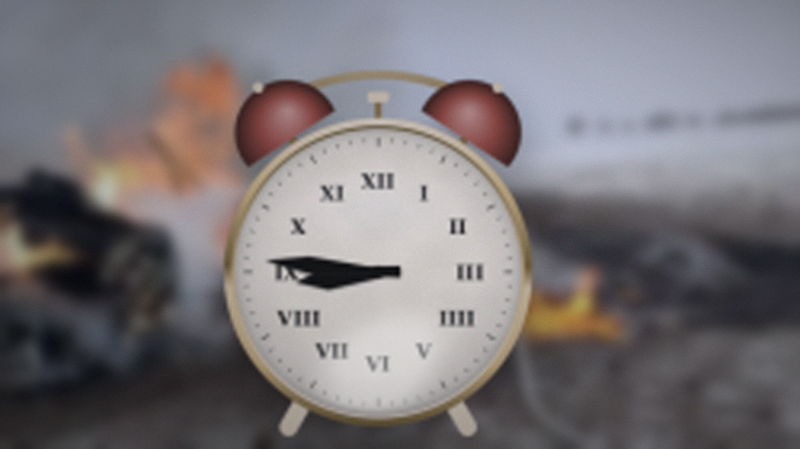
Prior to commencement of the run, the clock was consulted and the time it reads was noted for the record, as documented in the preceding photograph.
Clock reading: 8:46
